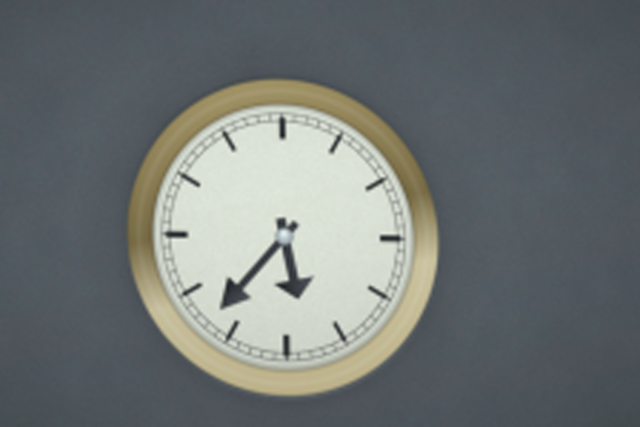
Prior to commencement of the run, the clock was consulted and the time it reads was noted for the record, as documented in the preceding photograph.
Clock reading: 5:37
